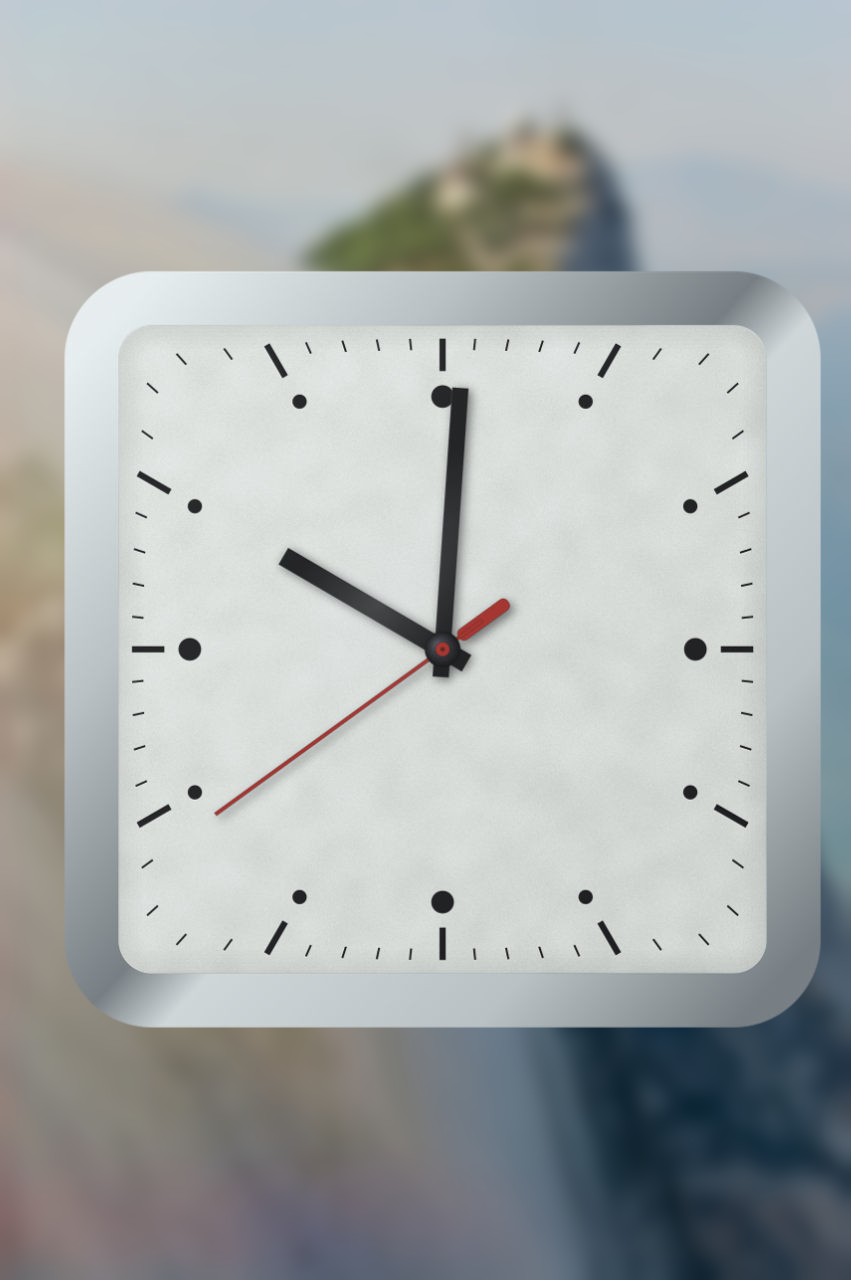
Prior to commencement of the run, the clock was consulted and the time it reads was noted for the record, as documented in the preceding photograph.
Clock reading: 10:00:39
